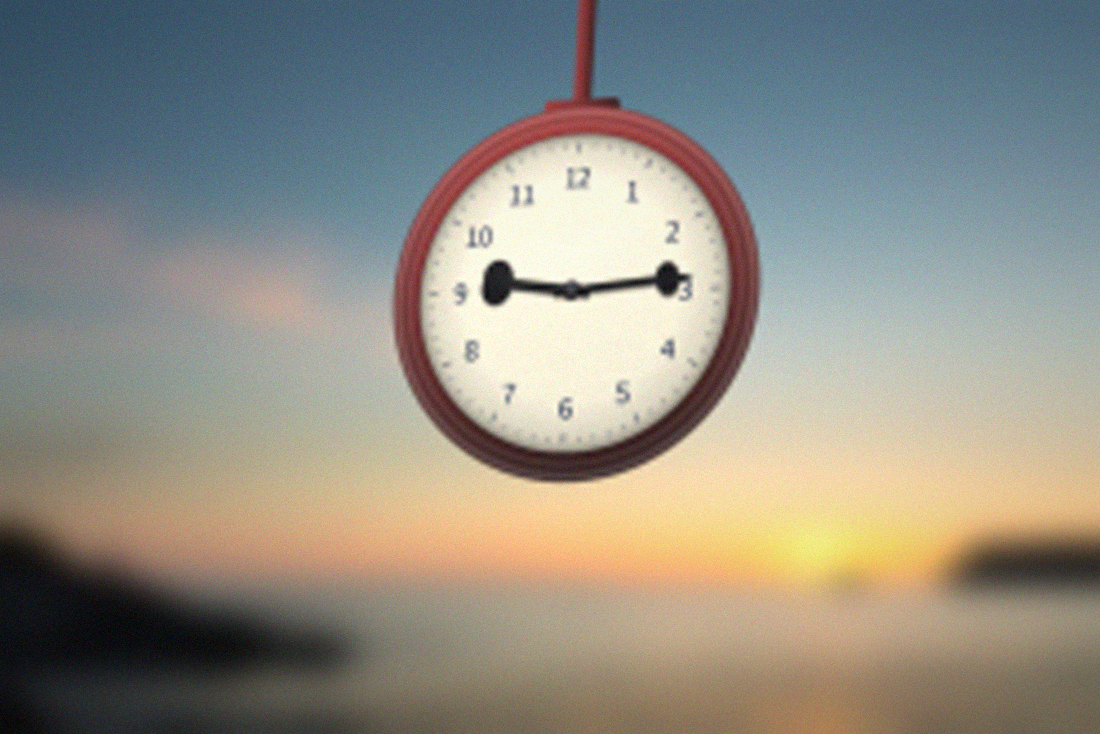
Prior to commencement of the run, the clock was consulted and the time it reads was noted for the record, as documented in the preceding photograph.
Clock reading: 9:14
